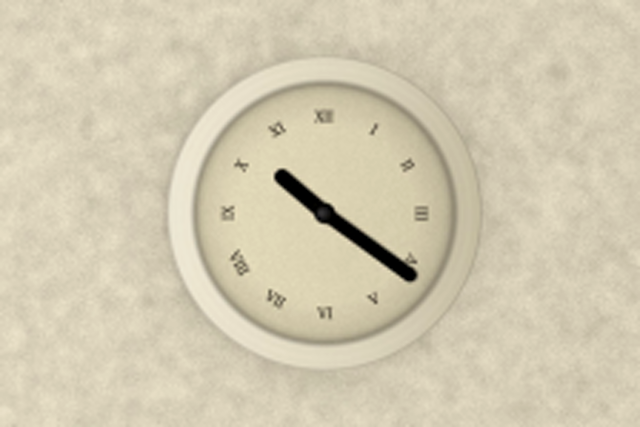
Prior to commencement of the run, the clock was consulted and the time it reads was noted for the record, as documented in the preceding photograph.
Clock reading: 10:21
